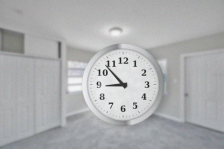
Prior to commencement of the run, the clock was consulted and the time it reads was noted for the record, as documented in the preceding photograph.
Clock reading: 8:53
